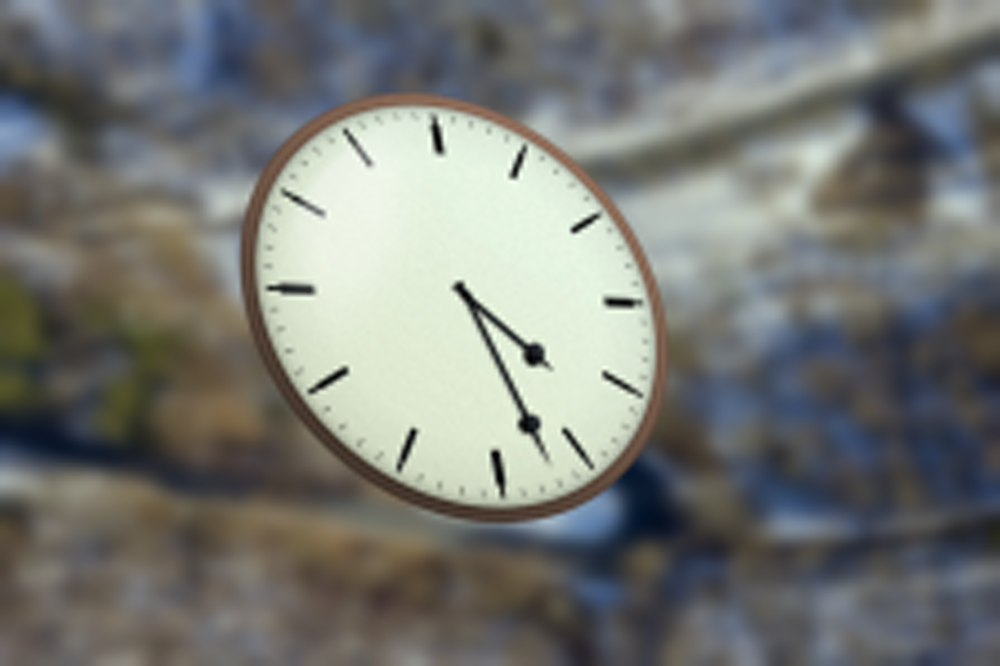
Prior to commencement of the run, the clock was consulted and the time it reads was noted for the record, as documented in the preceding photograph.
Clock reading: 4:27
